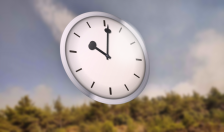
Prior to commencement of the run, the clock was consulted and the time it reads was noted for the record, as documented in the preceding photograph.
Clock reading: 10:01
